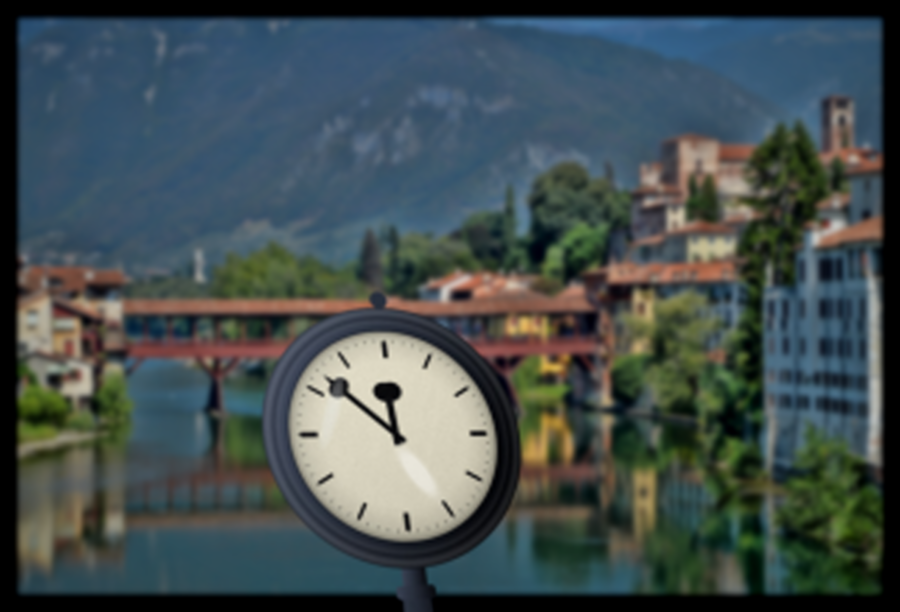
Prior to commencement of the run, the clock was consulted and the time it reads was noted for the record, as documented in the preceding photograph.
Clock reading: 11:52
